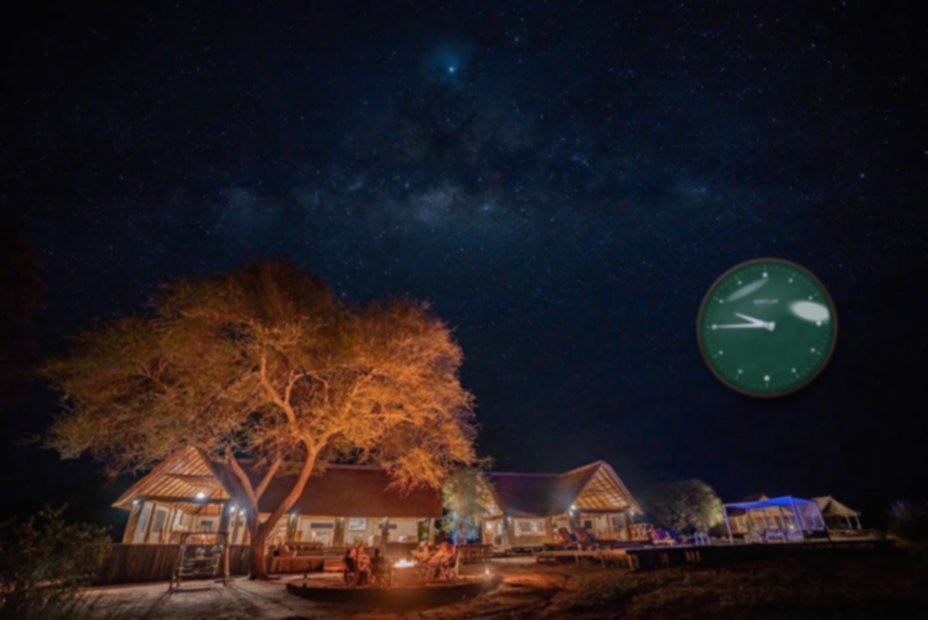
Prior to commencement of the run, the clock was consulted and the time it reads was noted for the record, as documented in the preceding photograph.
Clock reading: 9:45
